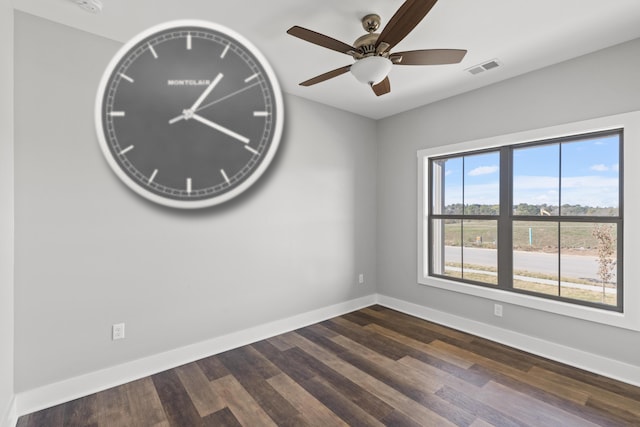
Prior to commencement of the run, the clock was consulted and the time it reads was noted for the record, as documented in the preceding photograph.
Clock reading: 1:19:11
